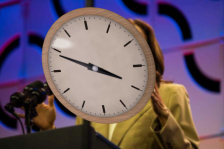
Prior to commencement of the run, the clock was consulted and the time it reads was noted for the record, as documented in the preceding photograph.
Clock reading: 3:49
